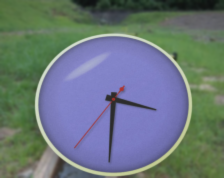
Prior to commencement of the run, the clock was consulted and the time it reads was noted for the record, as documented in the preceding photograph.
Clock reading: 3:30:36
